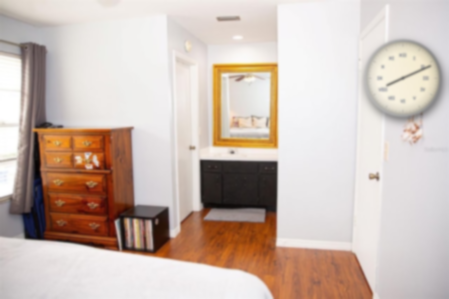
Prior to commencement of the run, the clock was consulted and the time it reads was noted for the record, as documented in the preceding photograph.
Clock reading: 8:11
